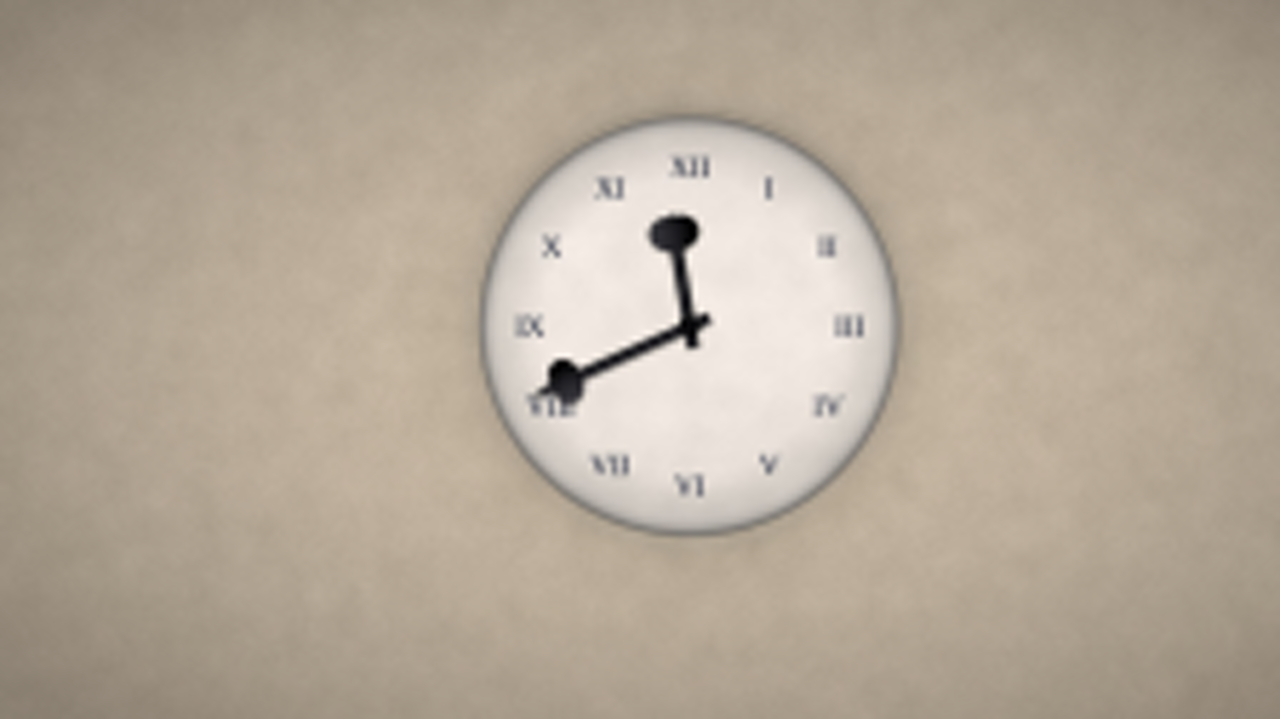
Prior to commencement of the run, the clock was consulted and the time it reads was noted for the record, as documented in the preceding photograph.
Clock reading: 11:41
